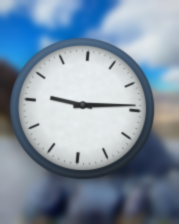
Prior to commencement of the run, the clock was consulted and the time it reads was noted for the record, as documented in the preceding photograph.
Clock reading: 9:14
